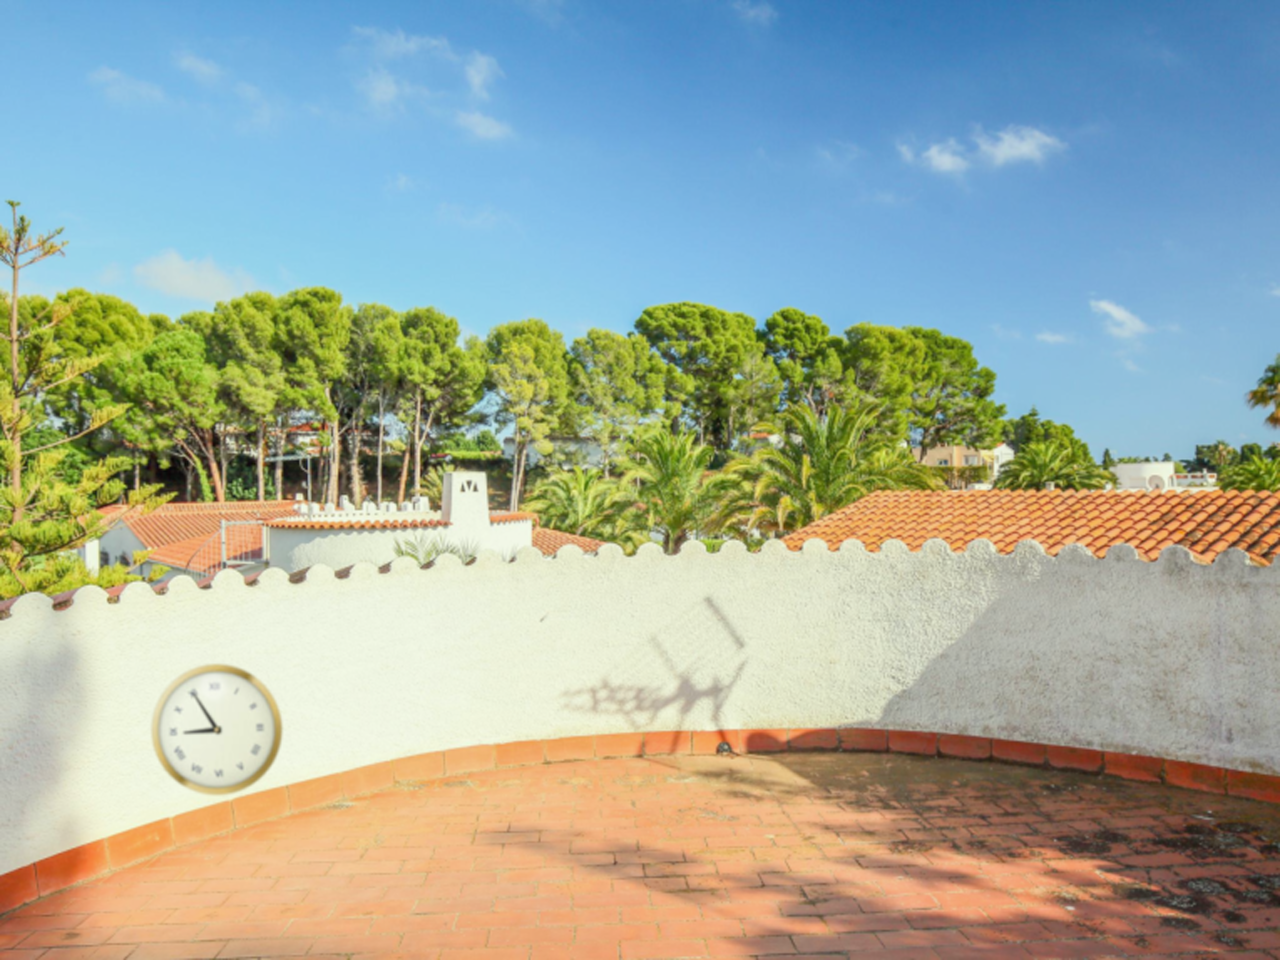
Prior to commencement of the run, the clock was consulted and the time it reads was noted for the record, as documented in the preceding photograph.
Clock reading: 8:55
